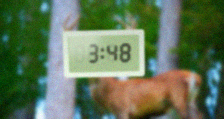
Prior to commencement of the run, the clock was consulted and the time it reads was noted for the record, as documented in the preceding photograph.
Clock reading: 3:48
